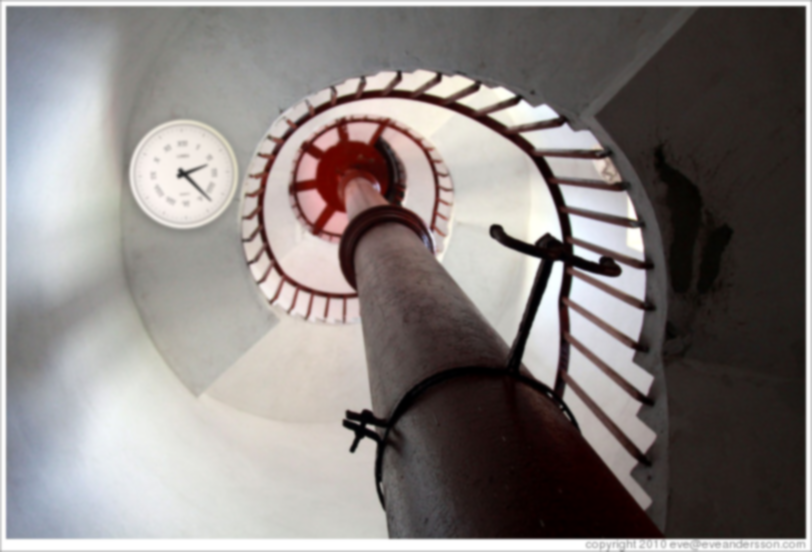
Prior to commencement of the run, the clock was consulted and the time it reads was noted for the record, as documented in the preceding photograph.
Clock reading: 2:23
